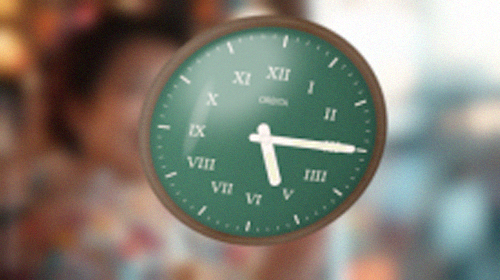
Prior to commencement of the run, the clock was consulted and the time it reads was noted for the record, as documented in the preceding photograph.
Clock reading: 5:15
